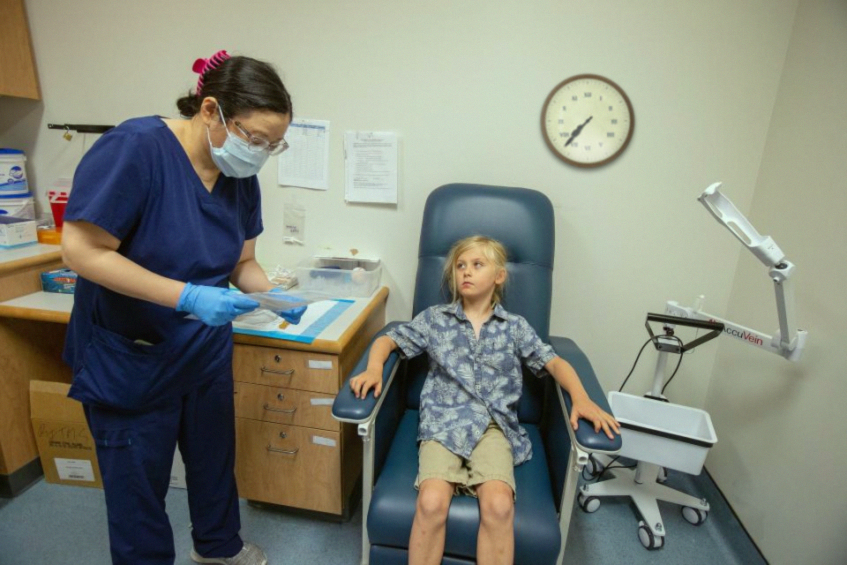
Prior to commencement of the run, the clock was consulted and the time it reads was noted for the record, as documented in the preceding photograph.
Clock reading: 7:37
